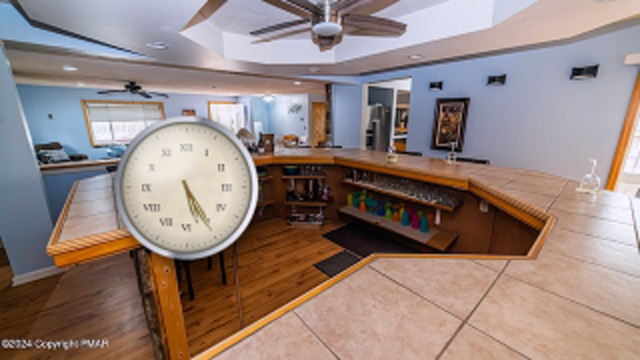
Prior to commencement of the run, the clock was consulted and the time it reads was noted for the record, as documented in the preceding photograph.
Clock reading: 5:25
